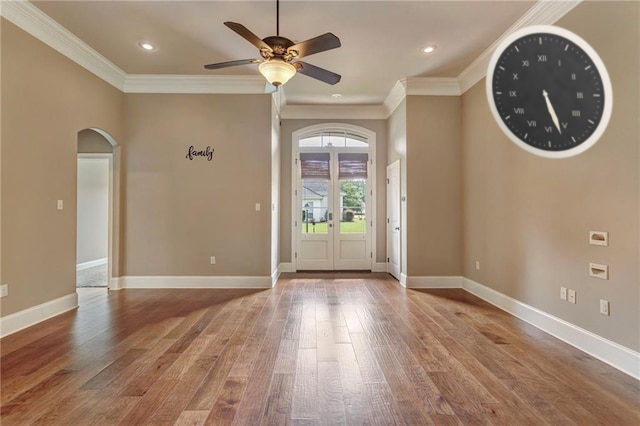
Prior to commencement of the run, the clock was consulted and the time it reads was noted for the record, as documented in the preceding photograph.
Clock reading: 5:27
